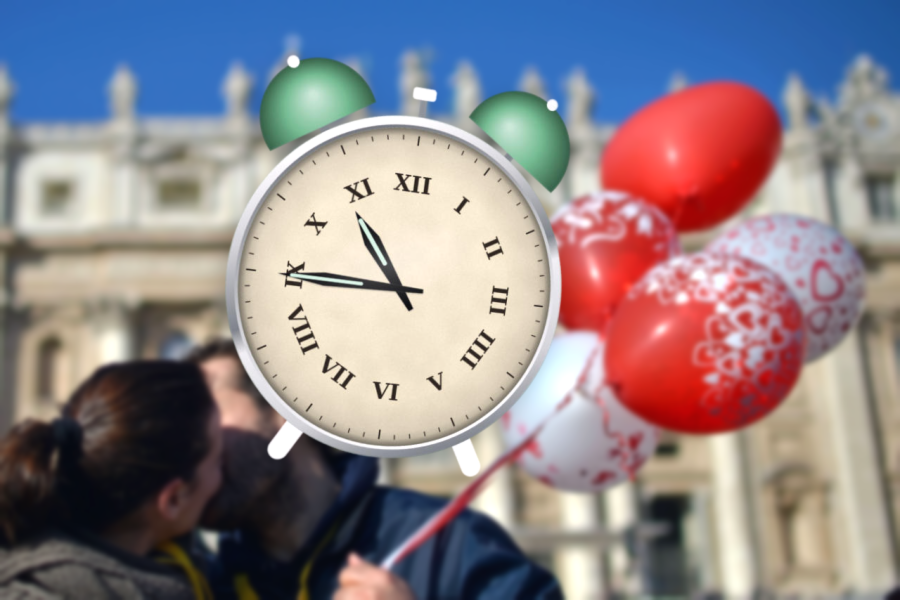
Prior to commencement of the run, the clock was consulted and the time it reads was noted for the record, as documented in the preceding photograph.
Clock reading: 10:45
